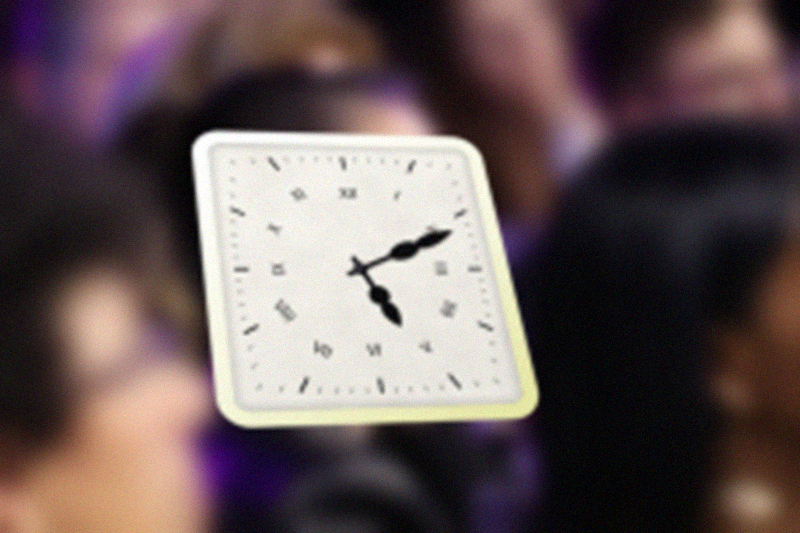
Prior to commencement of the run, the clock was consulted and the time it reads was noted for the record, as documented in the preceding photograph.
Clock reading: 5:11
